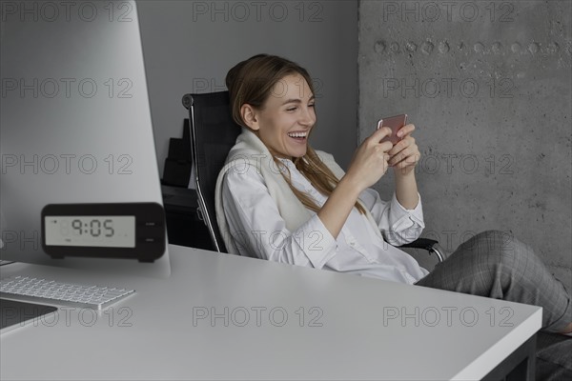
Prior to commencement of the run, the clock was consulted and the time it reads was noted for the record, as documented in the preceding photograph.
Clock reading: 9:05
